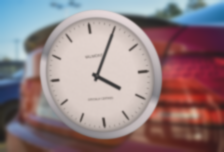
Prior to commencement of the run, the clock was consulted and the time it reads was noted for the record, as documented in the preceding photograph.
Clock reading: 4:05
